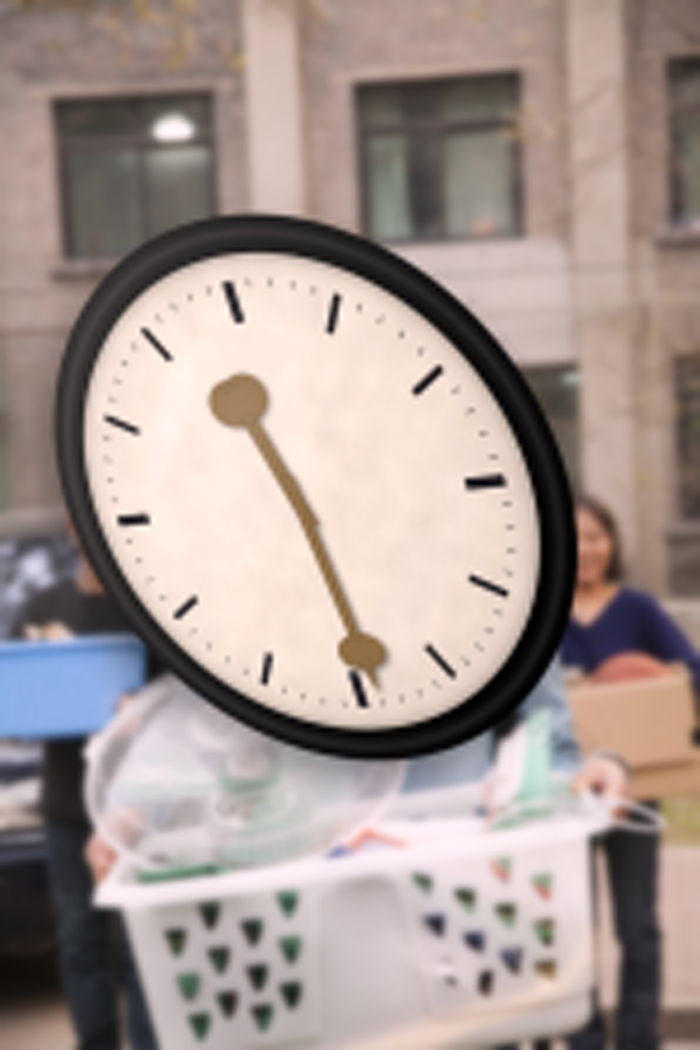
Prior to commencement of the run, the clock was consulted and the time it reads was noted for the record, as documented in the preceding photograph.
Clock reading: 11:29
